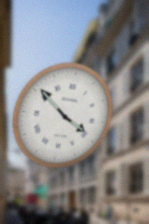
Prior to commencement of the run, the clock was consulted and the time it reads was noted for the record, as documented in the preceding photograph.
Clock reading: 3:51
